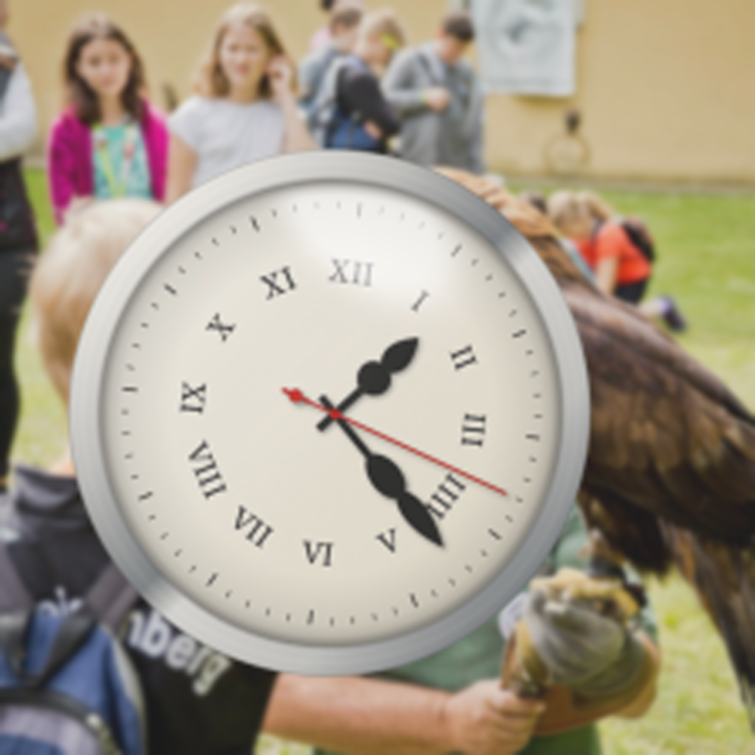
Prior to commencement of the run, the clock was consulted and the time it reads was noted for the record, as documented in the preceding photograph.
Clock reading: 1:22:18
